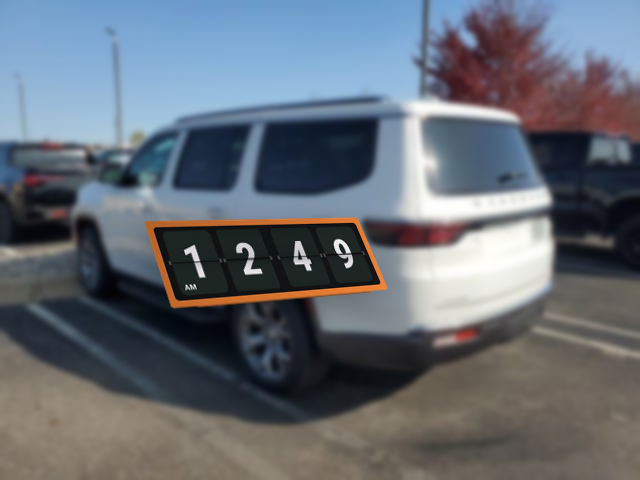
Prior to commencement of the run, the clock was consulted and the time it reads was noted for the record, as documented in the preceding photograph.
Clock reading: 12:49
